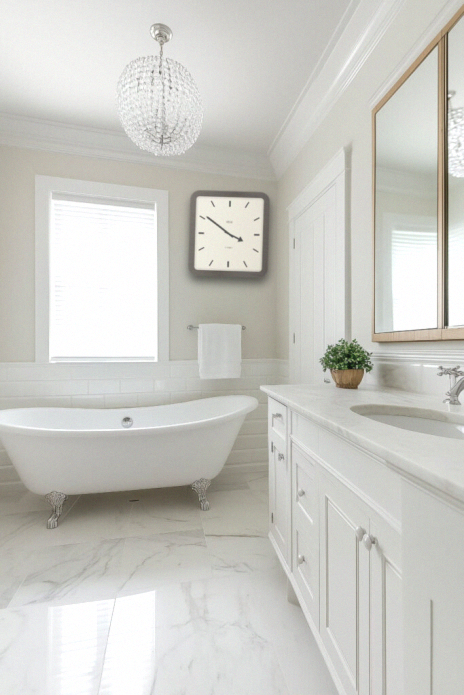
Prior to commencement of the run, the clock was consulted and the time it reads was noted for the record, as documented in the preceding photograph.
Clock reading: 3:51
